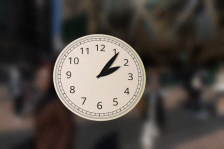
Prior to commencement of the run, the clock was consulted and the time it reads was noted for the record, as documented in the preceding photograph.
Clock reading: 2:06
